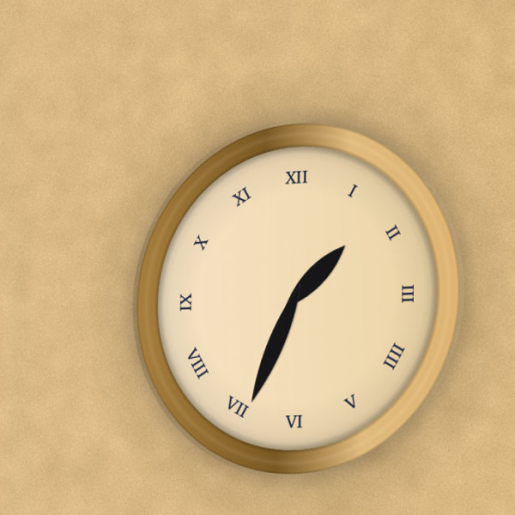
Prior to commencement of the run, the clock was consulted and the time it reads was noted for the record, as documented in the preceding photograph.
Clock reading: 1:34
